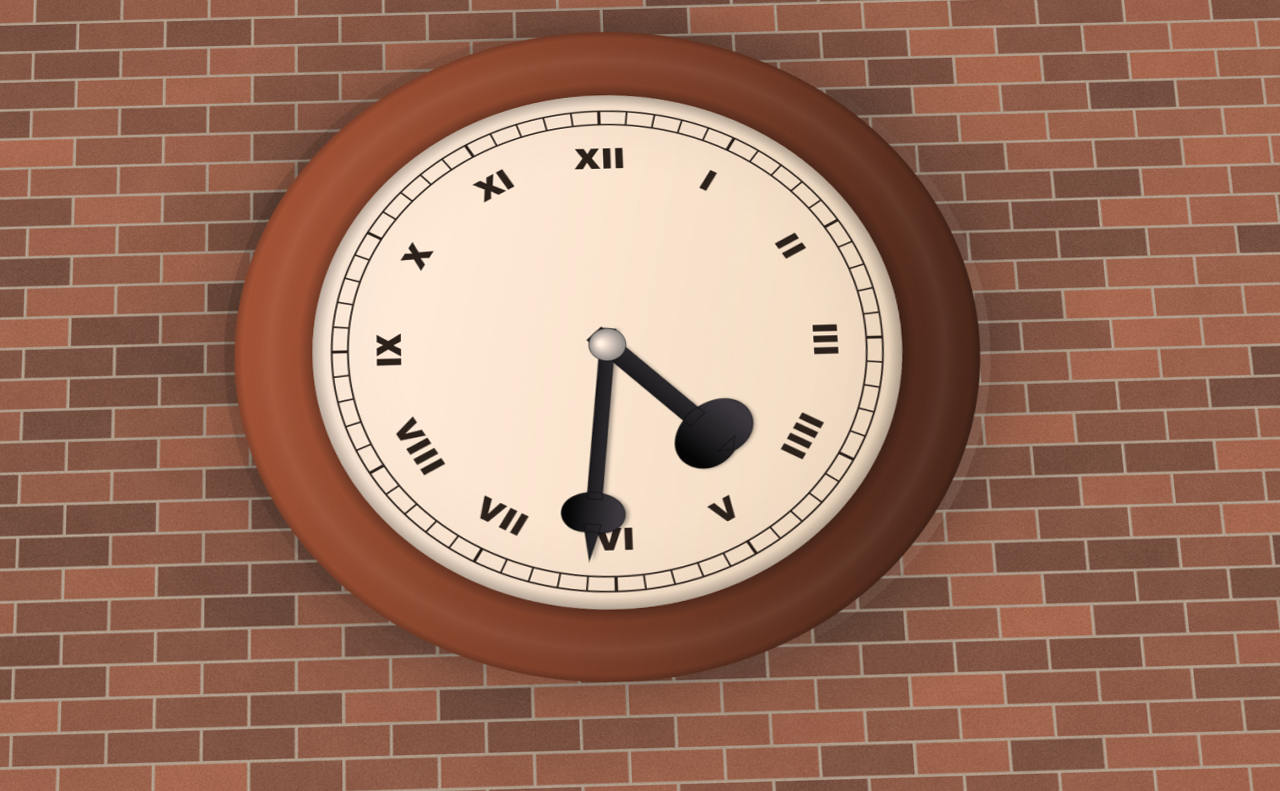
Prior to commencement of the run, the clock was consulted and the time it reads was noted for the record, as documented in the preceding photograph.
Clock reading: 4:31
